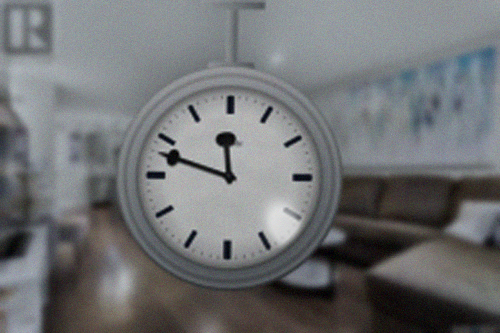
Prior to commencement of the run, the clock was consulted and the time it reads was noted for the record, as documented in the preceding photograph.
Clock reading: 11:48
